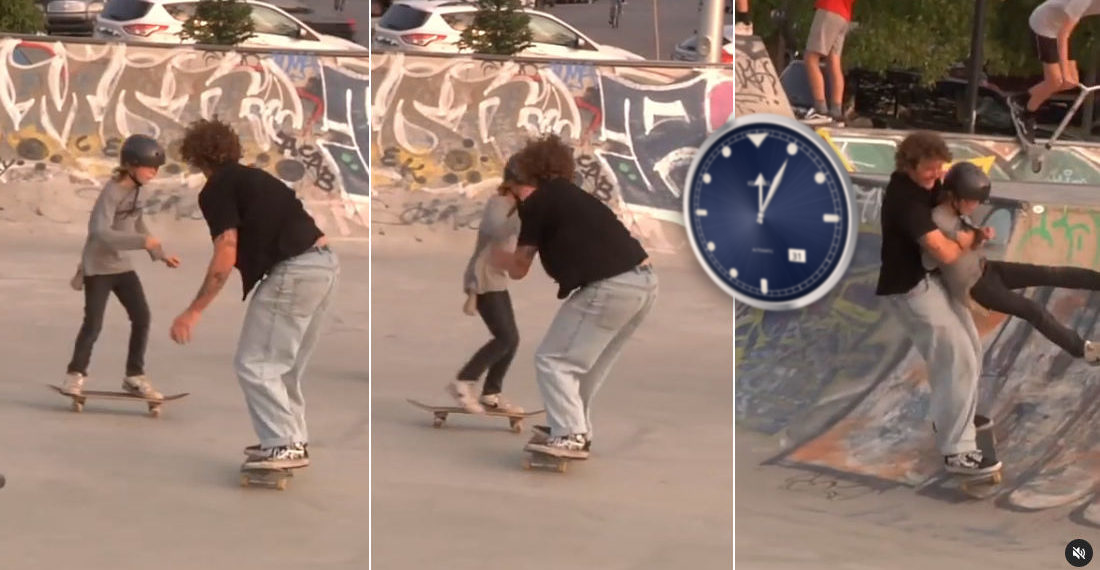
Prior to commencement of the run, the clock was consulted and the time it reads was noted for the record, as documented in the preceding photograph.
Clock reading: 12:05
